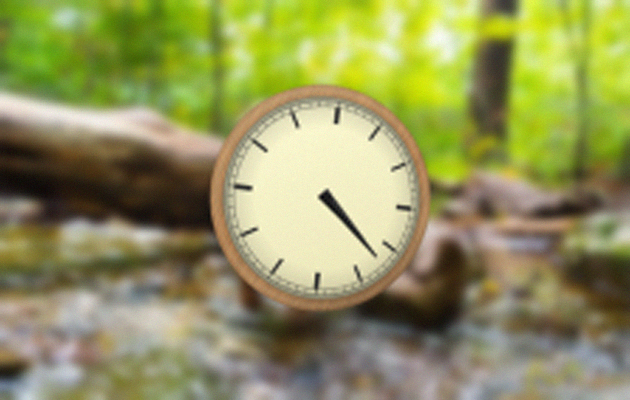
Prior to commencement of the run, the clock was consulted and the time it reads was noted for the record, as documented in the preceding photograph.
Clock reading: 4:22
